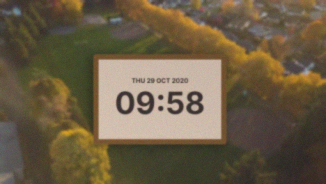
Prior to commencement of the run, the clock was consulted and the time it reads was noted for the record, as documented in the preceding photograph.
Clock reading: 9:58
